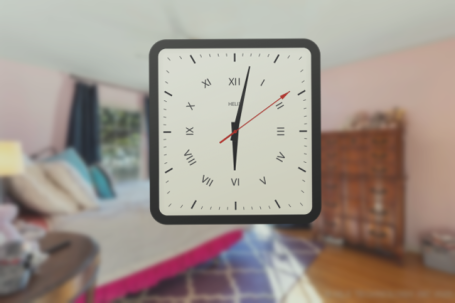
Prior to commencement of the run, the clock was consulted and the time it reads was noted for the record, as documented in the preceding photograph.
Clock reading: 6:02:09
